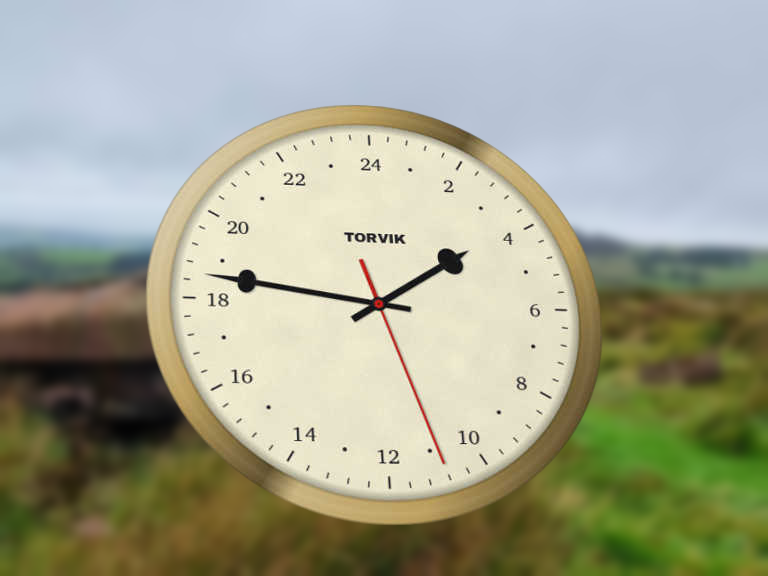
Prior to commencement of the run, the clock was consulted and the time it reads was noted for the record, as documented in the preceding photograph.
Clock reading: 3:46:27
